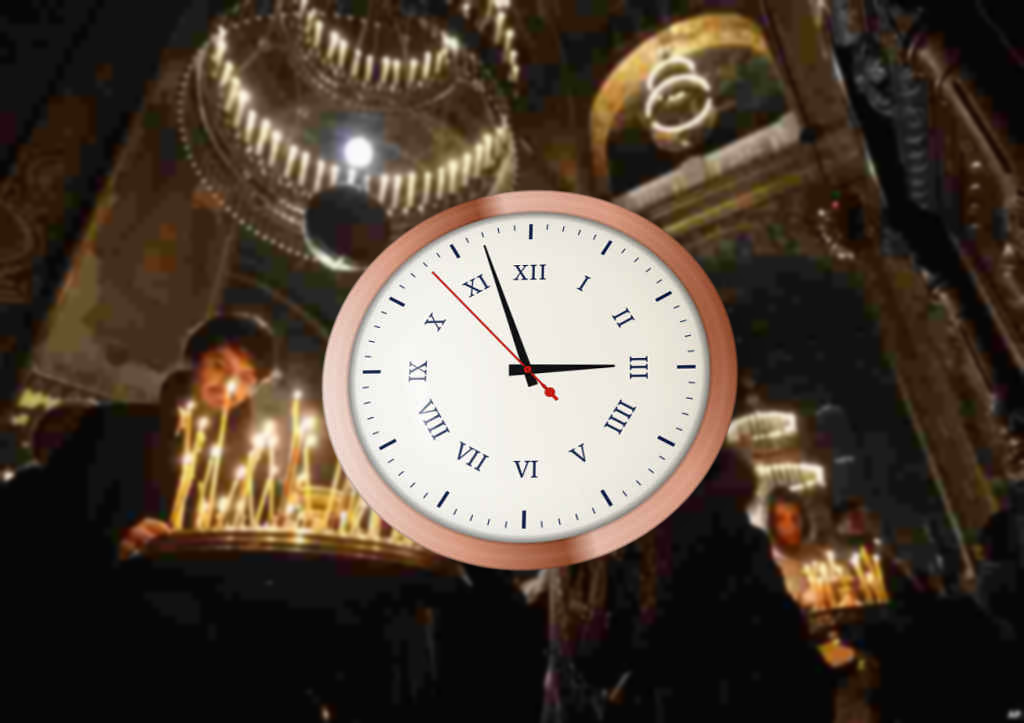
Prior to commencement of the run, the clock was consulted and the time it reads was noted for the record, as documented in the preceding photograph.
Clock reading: 2:56:53
